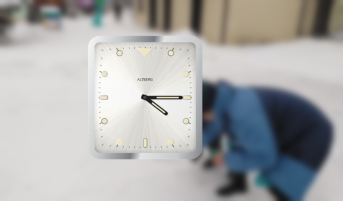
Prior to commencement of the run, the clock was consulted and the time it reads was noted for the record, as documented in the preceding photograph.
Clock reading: 4:15
